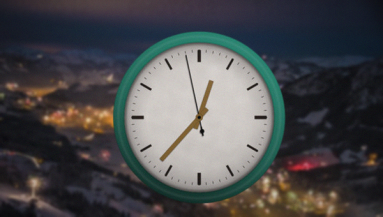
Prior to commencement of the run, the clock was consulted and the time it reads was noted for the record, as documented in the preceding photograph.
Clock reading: 12:36:58
